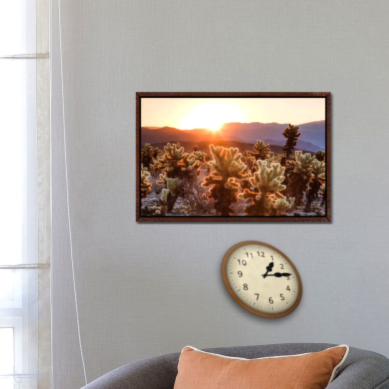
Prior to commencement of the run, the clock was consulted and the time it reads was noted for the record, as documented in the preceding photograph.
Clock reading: 1:14
